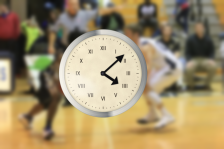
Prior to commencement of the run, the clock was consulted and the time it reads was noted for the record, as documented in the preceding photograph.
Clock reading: 4:08
